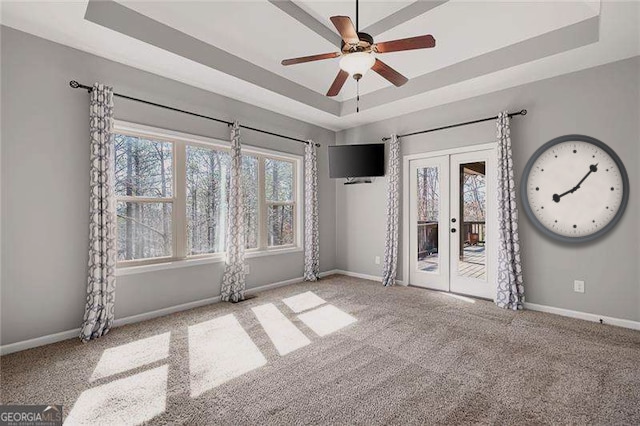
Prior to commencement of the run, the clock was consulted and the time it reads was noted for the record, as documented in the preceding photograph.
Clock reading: 8:07
